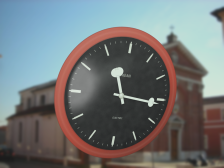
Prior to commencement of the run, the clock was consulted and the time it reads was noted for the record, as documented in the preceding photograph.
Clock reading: 11:16
